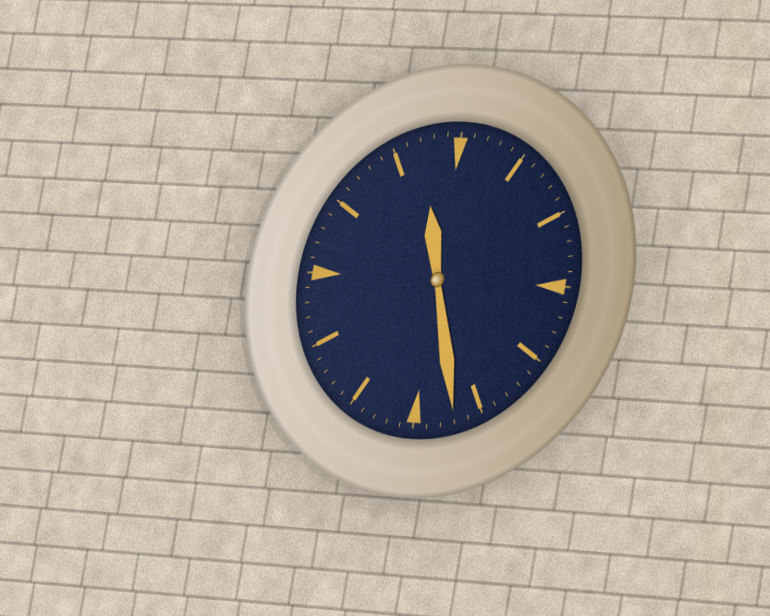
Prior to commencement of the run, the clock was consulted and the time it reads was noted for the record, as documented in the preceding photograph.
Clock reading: 11:27
